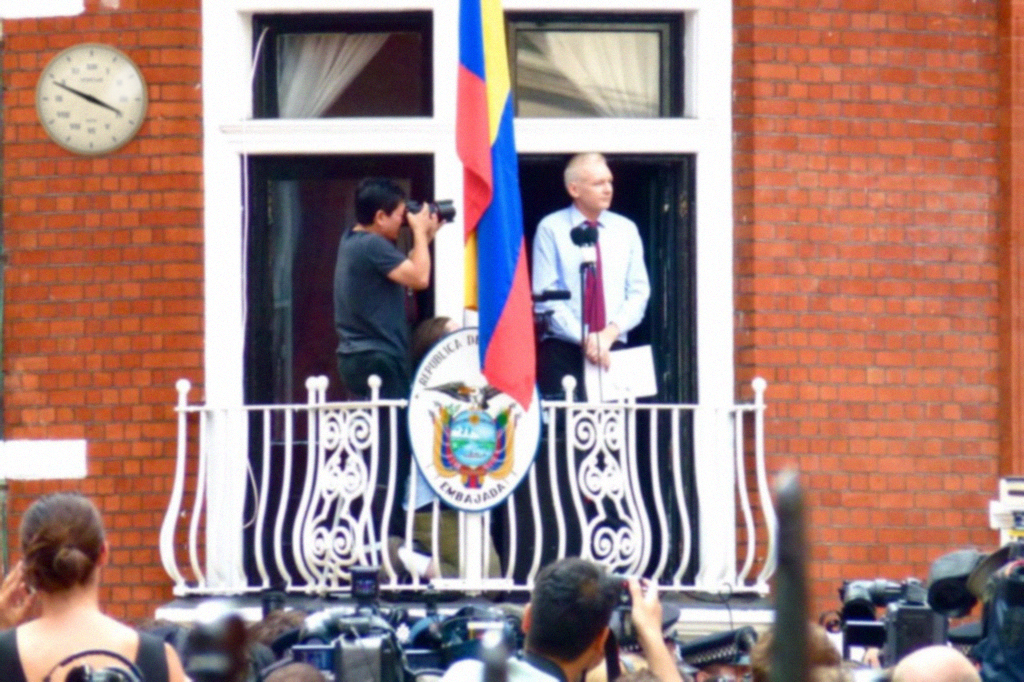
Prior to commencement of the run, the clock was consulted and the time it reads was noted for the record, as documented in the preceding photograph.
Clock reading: 3:49
